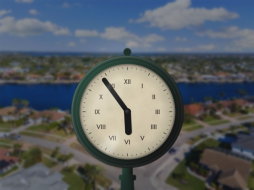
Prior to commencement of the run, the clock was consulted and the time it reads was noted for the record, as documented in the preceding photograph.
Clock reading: 5:54
